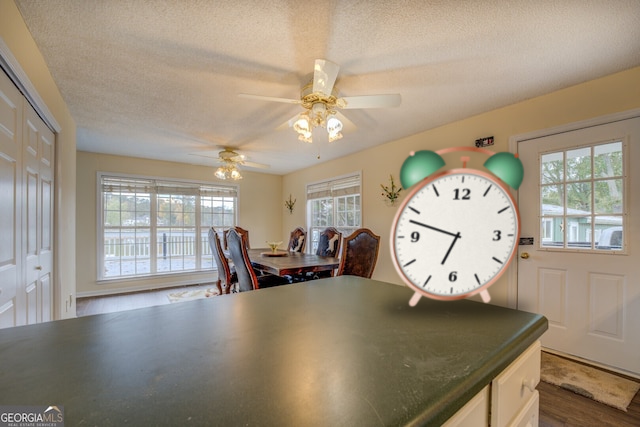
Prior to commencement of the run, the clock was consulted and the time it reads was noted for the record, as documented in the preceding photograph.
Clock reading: 6:48
